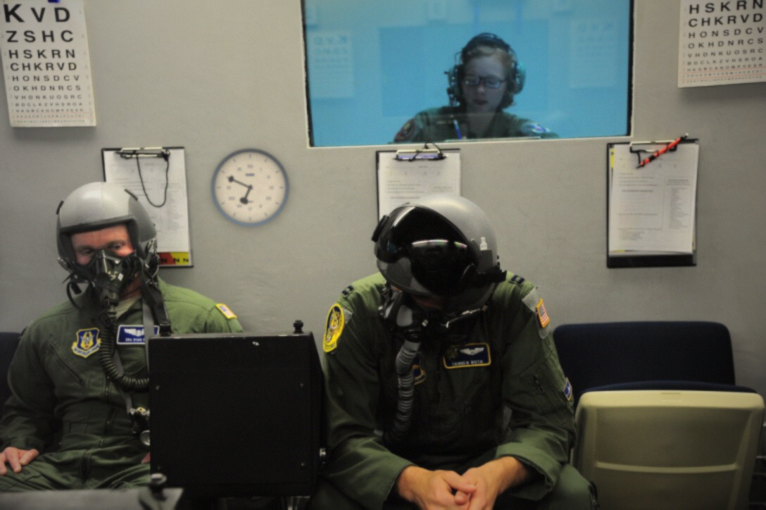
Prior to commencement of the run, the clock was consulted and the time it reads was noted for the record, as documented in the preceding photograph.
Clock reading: 6:49
